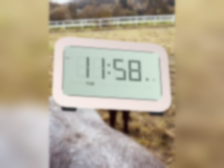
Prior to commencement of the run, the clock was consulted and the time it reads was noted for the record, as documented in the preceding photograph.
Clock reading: 11:58
